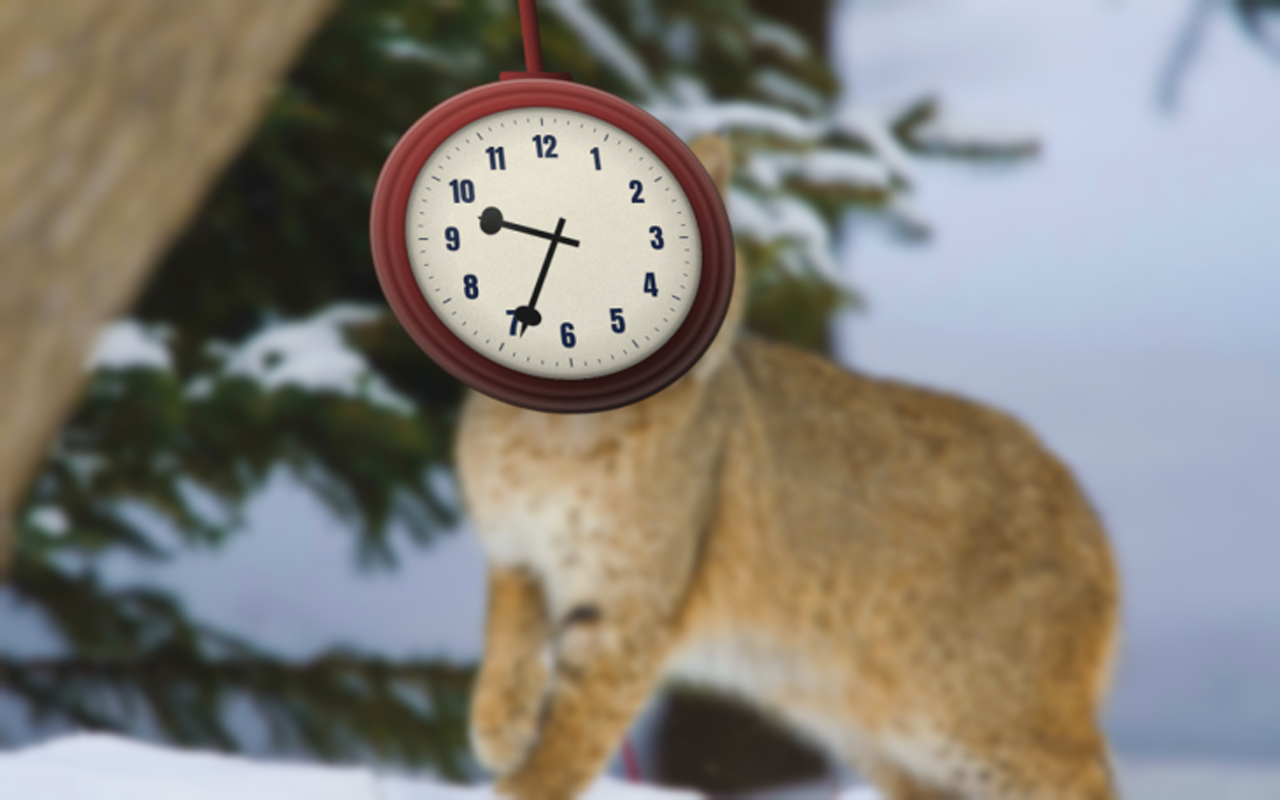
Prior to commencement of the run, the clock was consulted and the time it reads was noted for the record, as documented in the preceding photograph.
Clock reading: 9:34
